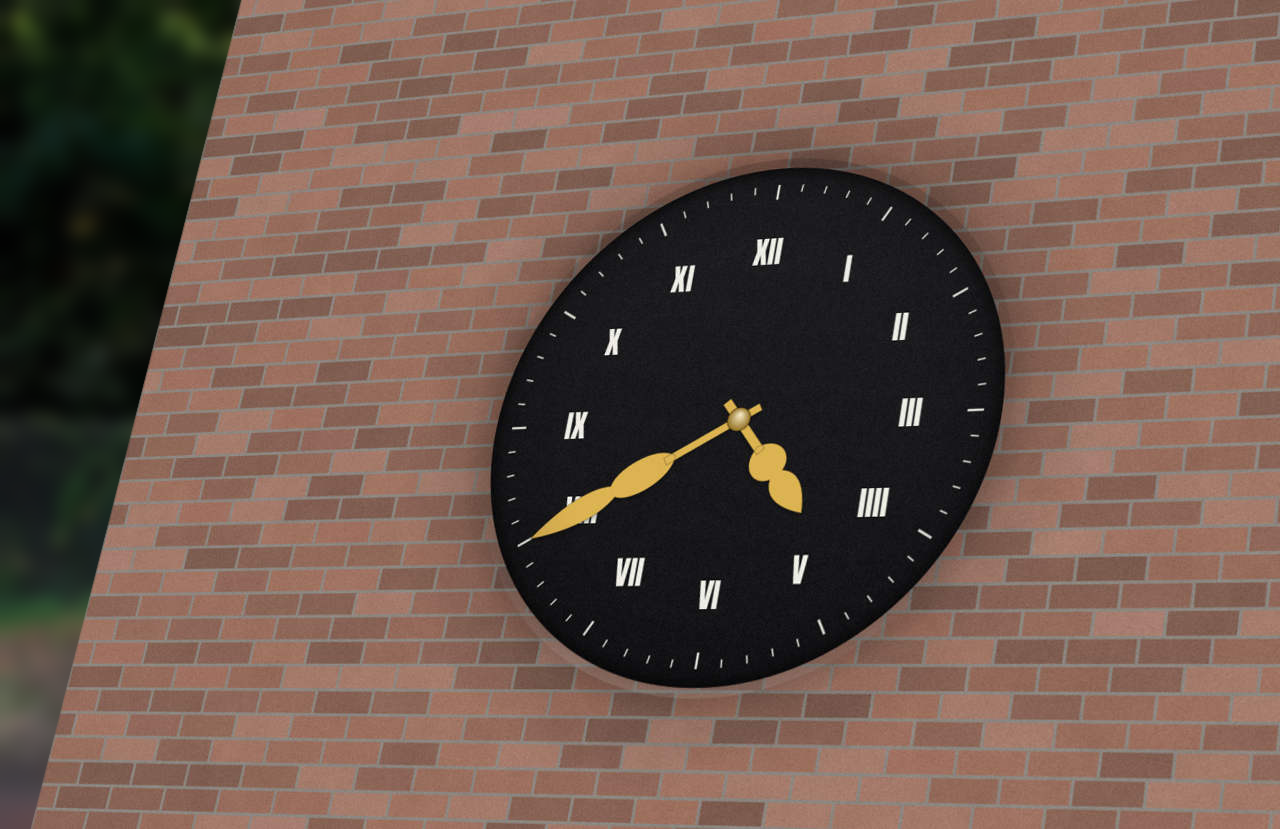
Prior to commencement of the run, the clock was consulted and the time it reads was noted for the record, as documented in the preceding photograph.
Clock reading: 4:40
